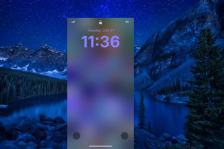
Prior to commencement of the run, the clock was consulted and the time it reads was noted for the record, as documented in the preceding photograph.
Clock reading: 11:36
